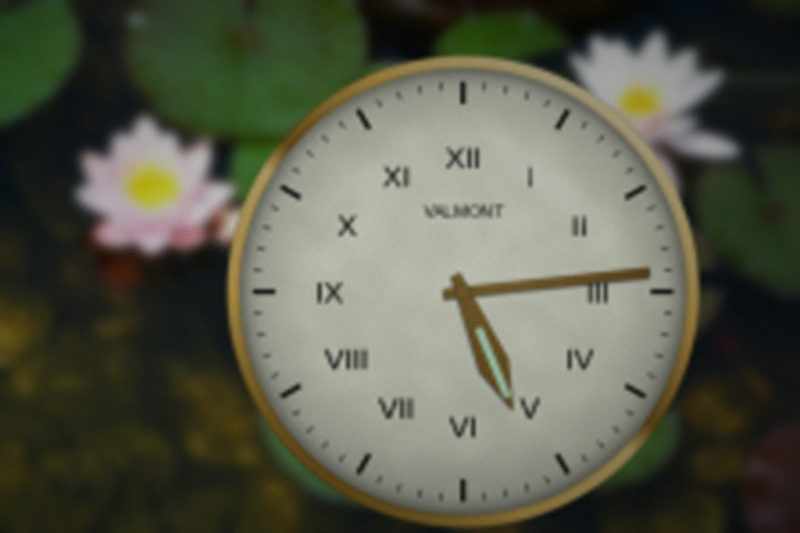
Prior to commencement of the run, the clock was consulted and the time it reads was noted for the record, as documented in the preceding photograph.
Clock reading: 5:14
